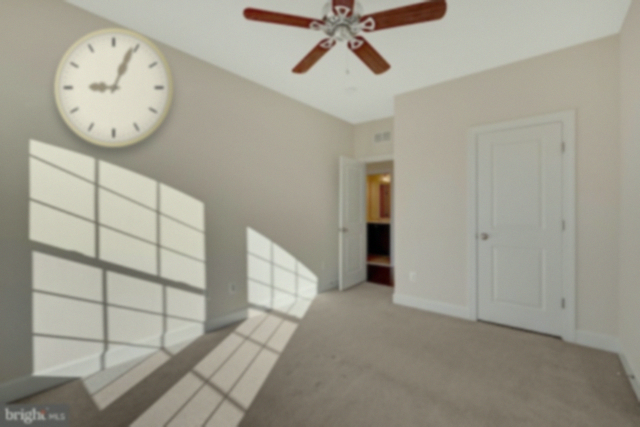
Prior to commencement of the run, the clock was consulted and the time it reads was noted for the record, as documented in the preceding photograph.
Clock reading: 9:04
